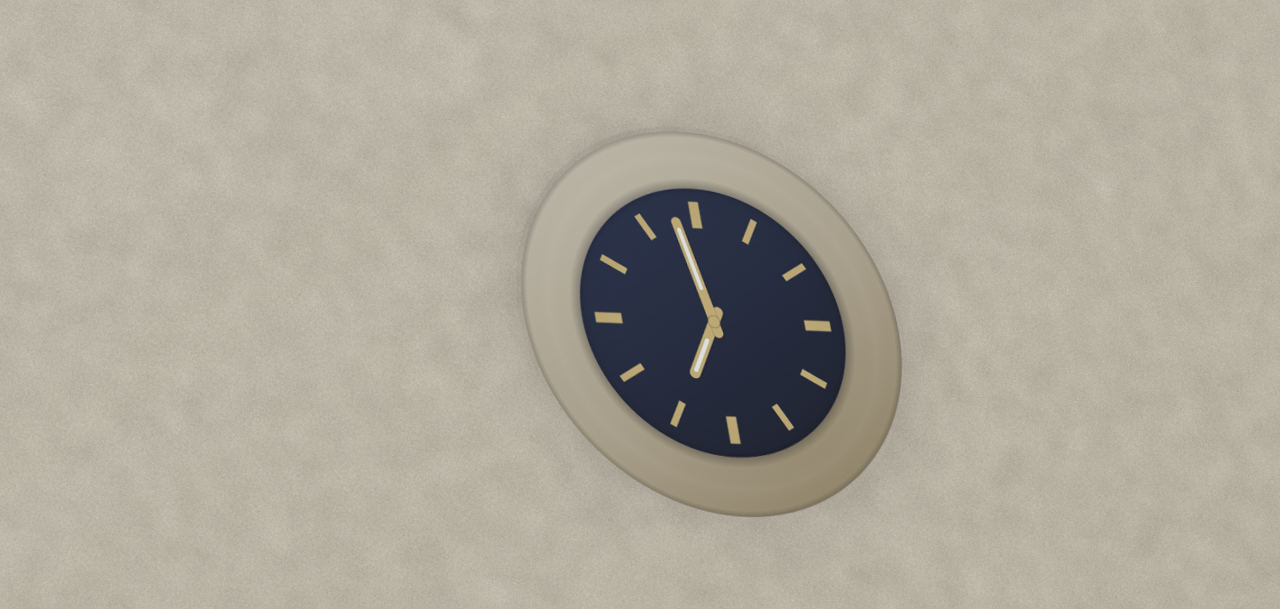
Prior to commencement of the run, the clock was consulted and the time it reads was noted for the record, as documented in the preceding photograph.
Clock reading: 6:58
